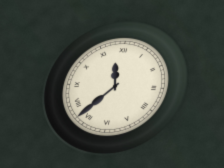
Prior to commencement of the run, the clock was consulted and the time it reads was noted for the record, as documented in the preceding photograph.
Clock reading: 11:37
